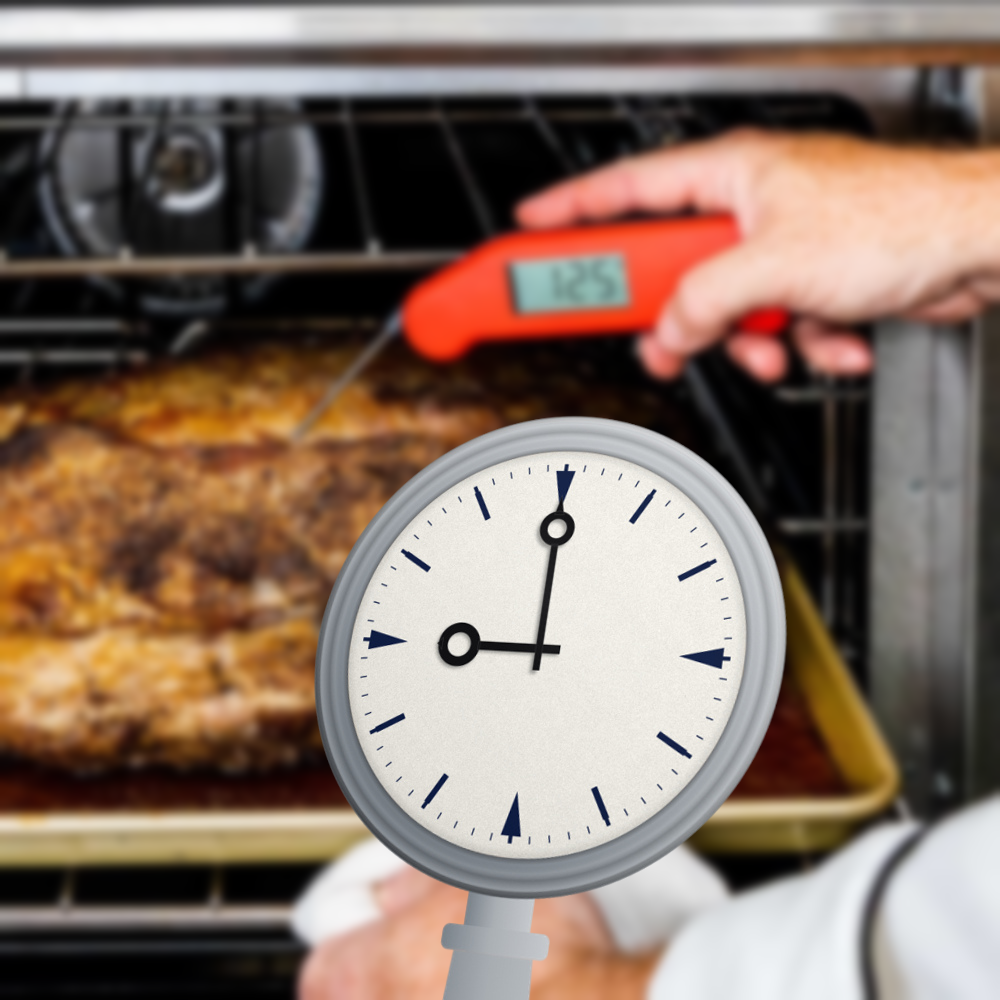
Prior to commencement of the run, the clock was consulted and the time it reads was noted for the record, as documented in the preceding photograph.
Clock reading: 9:00
